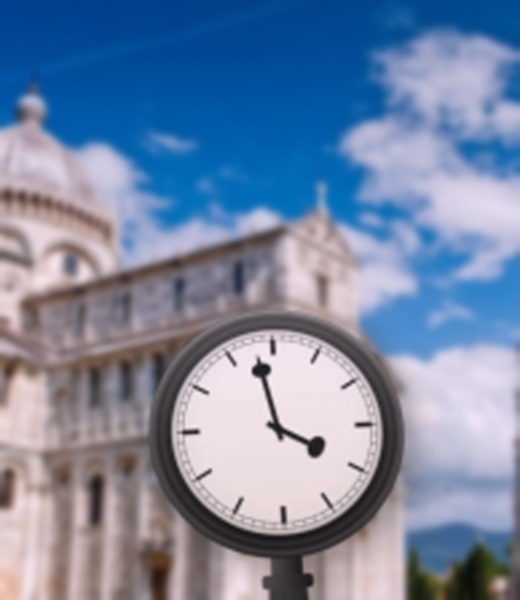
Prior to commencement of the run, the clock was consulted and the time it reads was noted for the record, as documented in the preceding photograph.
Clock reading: 3:58
